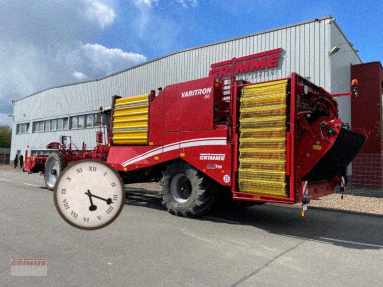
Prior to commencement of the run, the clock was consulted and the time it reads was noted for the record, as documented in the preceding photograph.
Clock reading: 5:17
